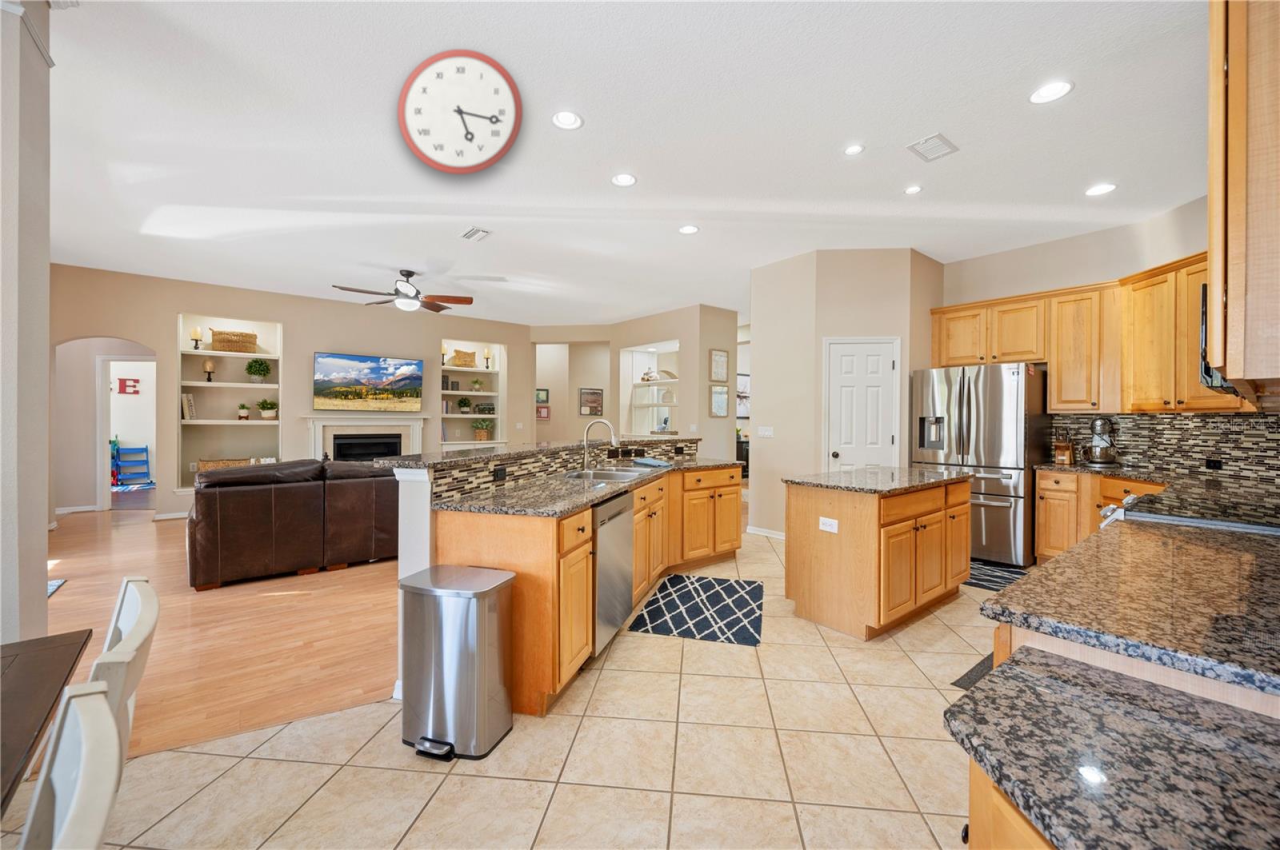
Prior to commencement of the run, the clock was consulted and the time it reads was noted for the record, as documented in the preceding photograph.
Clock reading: 5:17
